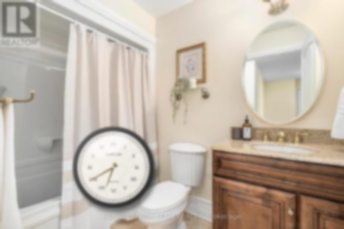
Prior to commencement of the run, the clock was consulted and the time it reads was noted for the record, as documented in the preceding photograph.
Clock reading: 6:40
